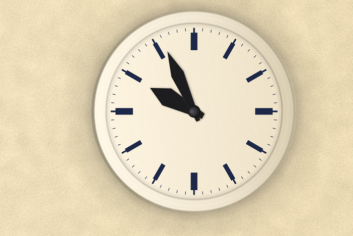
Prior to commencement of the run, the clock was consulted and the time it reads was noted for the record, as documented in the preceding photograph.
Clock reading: 9:56
